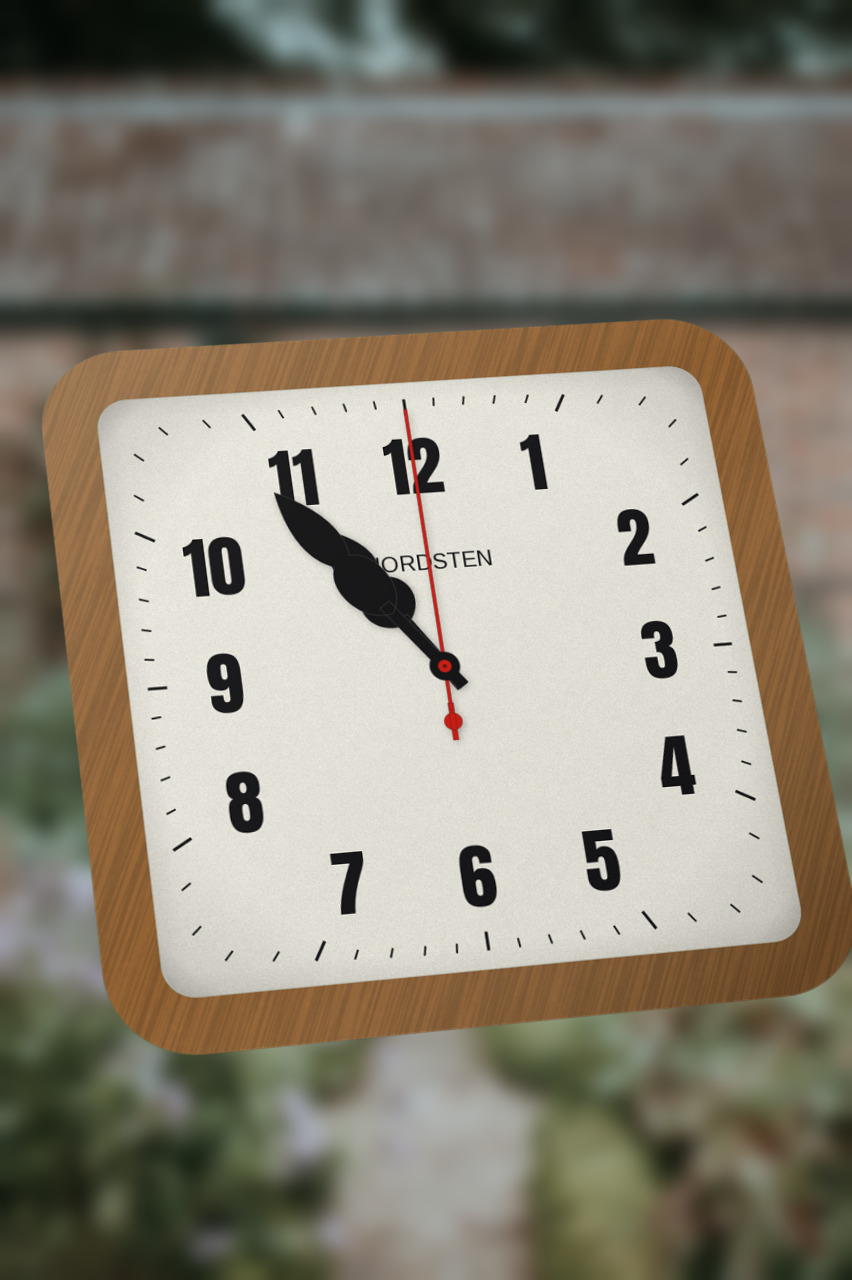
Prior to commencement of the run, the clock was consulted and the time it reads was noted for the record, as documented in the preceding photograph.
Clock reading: 10:54:00
